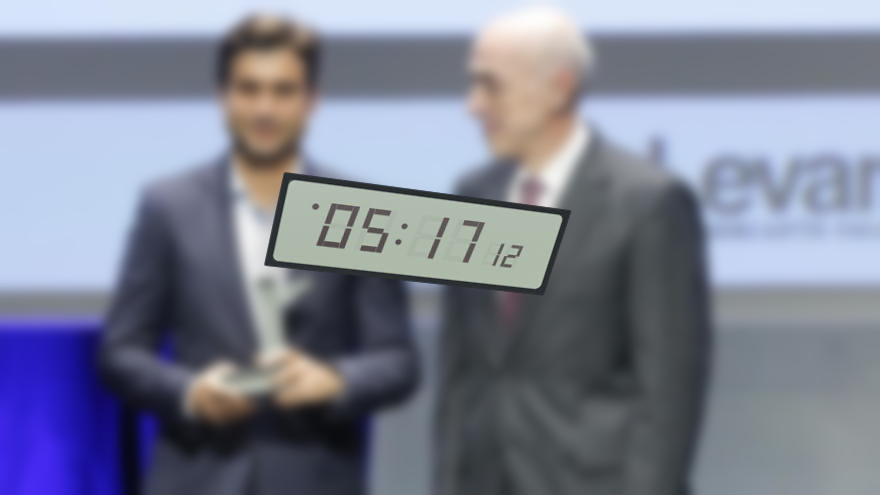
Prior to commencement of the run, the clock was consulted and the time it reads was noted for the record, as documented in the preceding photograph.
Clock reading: 5:17:12
